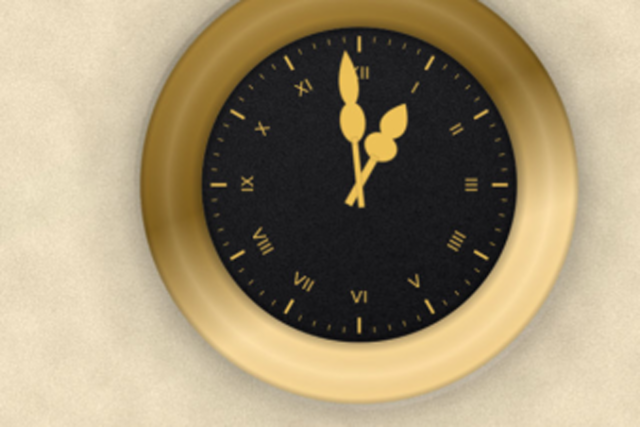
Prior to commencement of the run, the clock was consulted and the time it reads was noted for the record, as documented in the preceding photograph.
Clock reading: 12:59
